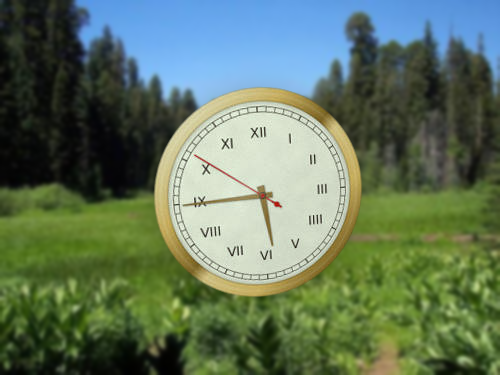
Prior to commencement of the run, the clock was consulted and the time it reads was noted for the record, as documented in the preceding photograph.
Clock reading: 5:44:51
